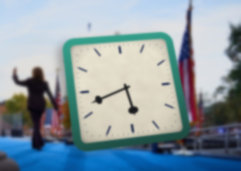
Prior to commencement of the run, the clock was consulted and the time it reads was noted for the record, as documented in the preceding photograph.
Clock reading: 5:42
